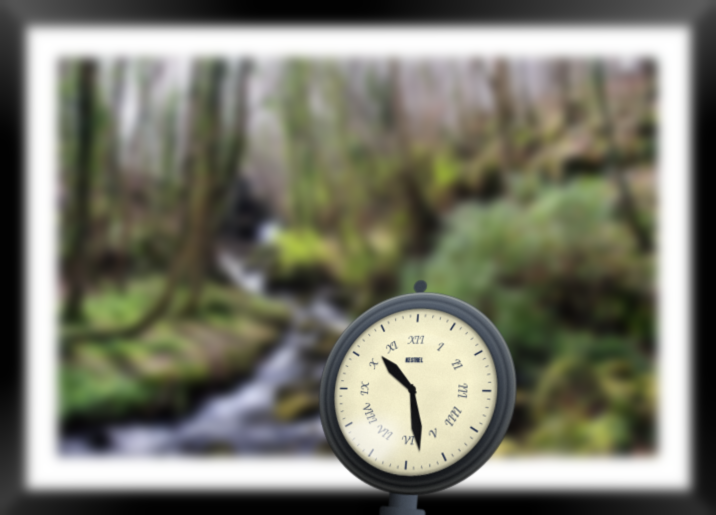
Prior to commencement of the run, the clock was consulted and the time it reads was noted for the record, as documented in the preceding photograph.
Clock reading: 10:28
